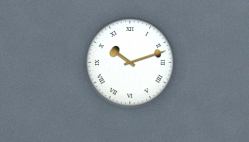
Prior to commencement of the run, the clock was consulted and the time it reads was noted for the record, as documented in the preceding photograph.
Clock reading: 10:12
